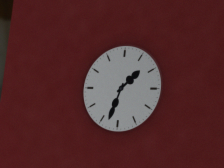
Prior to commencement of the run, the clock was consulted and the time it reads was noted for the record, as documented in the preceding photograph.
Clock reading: 1:33
